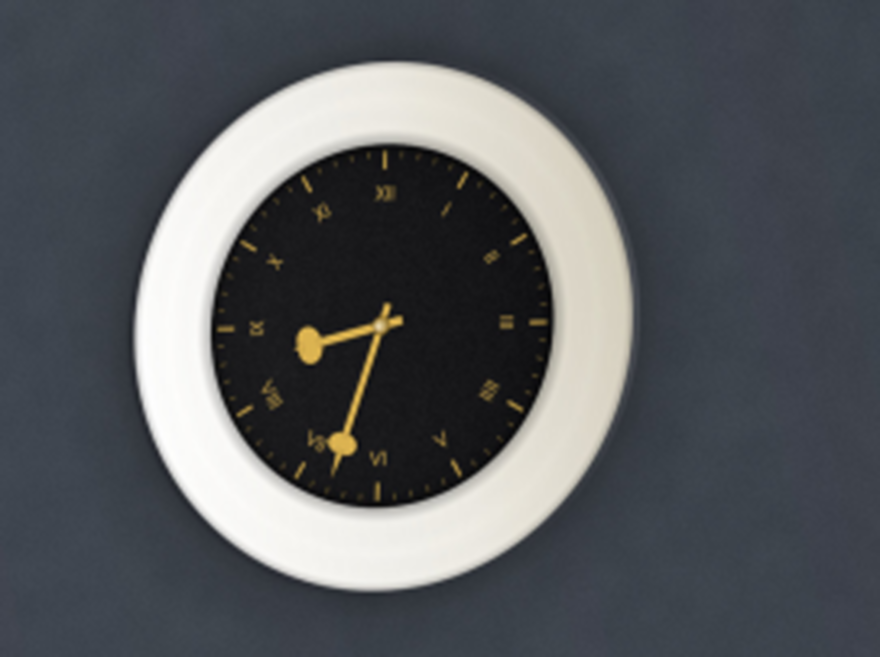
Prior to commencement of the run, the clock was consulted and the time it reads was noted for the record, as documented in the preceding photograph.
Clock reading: 8:33
